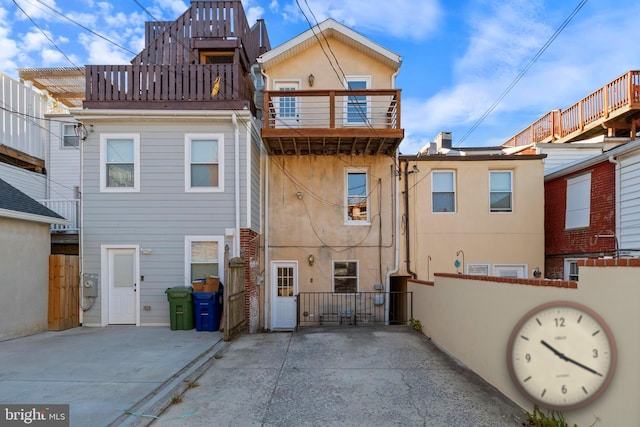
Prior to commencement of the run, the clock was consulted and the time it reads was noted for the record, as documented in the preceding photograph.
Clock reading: 10:20
